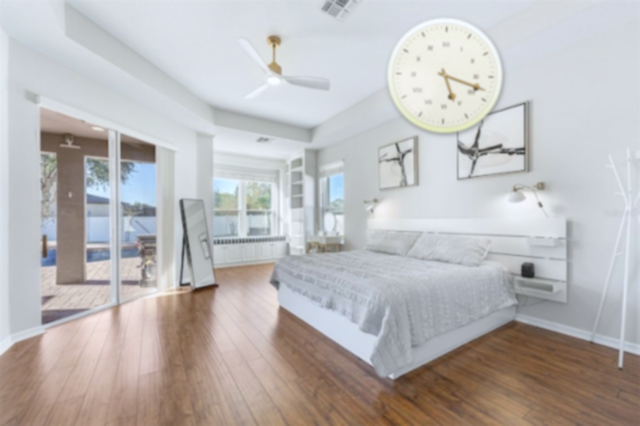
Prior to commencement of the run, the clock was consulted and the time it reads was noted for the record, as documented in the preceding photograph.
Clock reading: 5:18
